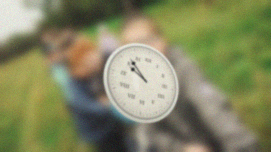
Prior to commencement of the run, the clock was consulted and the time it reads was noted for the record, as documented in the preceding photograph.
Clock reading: 9:52
